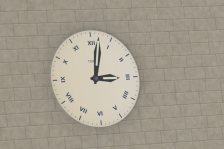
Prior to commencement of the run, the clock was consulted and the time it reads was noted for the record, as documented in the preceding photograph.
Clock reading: 3:02
